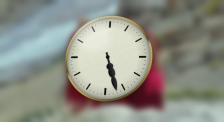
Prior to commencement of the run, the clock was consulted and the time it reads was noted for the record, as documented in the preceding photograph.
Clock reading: 5:27
